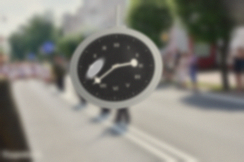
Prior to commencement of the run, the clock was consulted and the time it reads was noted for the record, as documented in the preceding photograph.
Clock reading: 2:38
